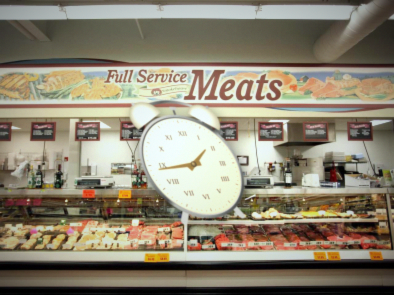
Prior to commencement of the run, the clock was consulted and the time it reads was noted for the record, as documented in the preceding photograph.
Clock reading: 1:44
